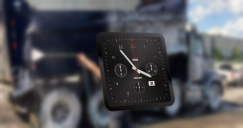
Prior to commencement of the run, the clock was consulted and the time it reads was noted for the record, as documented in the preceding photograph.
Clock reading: 3:54
